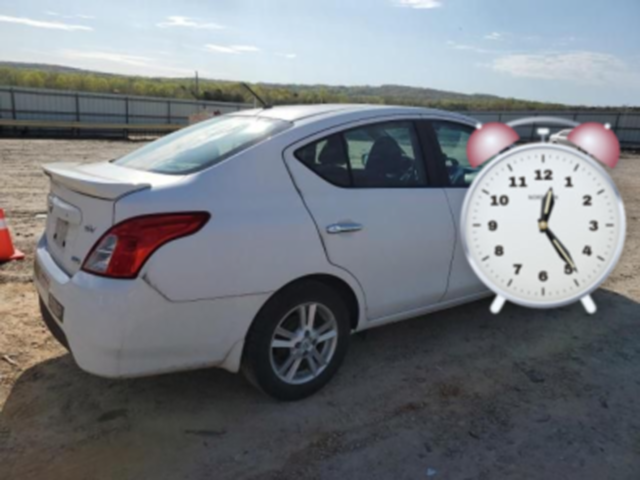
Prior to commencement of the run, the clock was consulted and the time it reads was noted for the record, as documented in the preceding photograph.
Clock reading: 12:24
